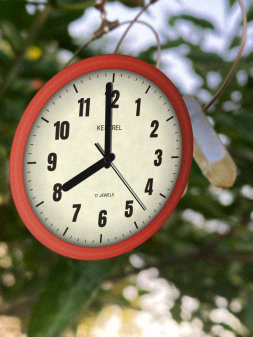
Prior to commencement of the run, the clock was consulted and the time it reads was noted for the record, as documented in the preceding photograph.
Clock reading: 7:59:23
